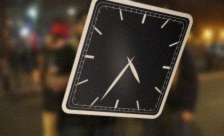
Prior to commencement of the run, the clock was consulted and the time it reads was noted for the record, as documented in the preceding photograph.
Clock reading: 4:34
